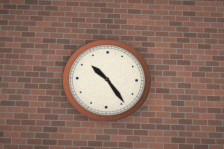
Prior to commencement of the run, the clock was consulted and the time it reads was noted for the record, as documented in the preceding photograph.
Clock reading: 10:24
